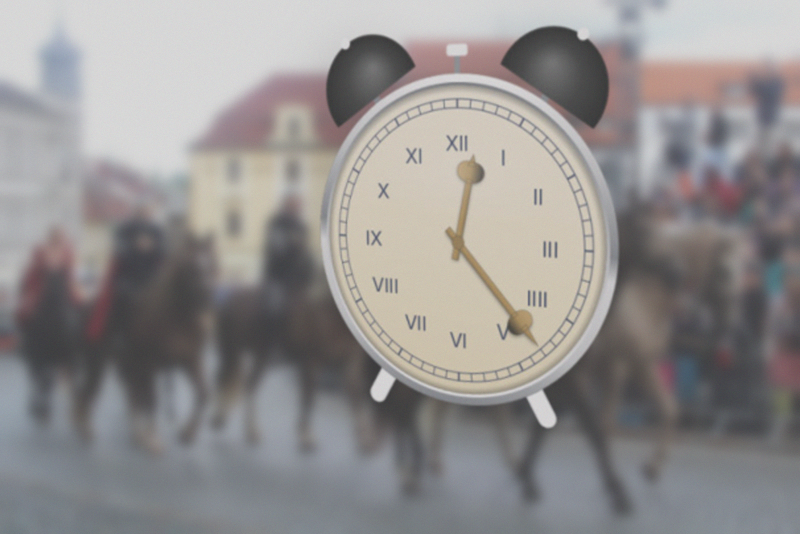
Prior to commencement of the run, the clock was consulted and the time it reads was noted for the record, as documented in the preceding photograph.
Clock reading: 12:23
